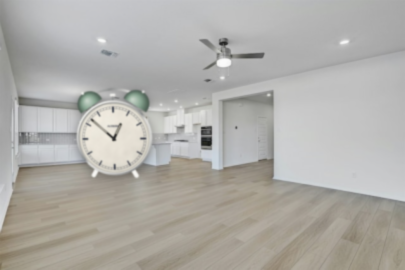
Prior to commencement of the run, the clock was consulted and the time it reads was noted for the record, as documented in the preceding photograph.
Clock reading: 12:52
